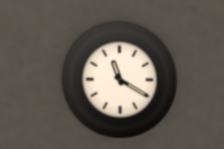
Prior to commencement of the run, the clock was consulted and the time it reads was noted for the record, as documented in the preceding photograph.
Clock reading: 11:20
